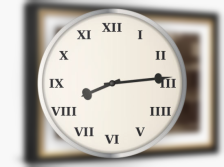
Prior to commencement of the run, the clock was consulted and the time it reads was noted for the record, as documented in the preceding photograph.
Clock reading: 8:14
